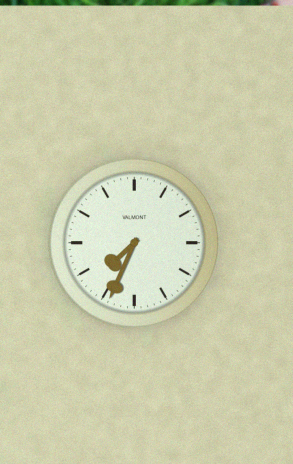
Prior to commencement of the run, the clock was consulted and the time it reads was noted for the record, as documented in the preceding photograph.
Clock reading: 7:34
